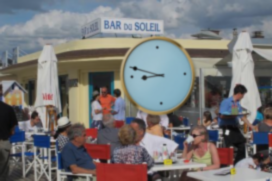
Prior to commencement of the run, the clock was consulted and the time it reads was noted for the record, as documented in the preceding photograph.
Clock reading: 8:48
